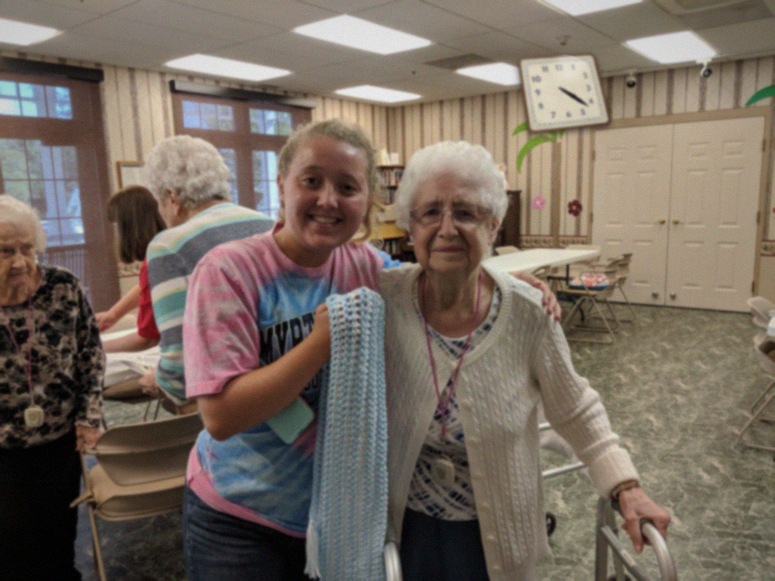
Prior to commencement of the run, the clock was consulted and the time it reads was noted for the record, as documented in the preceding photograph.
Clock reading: 4:22
